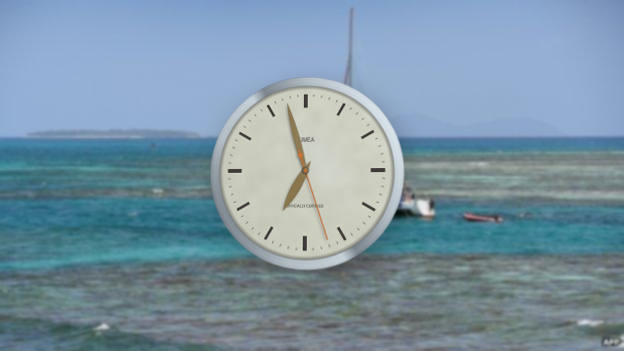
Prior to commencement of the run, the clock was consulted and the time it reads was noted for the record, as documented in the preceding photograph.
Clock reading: 6:57:27
